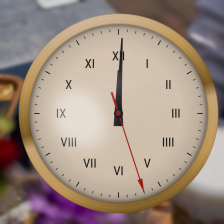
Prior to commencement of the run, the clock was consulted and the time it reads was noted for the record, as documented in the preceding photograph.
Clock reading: 12:00:27
